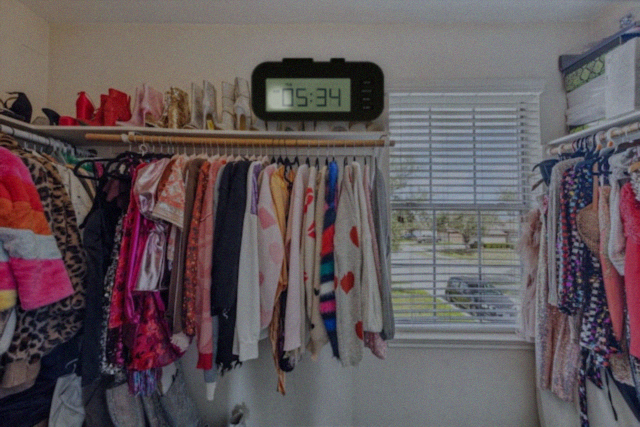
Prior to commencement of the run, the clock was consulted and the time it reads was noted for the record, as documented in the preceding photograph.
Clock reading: 5:34
